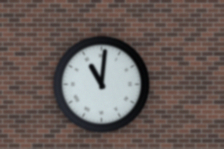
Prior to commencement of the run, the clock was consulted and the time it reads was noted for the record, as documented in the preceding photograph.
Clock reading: 11:01
